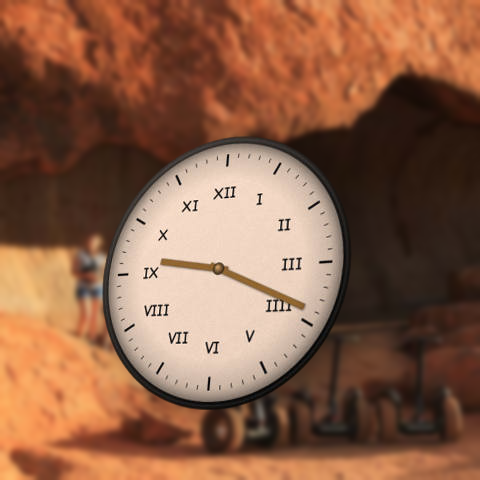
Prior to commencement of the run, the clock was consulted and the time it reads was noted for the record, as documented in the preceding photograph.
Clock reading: 9:19
